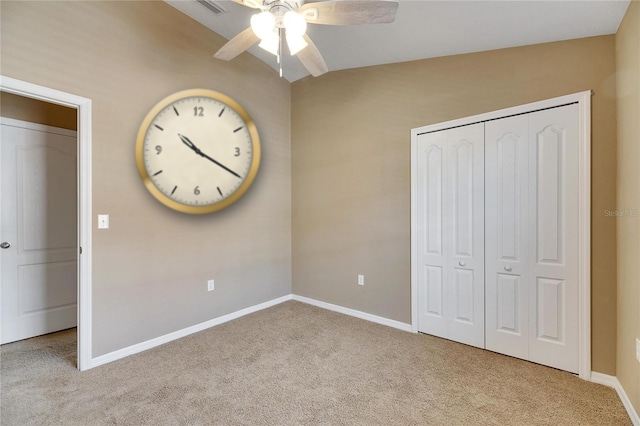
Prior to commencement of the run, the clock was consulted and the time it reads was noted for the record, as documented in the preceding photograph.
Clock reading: 10:20
